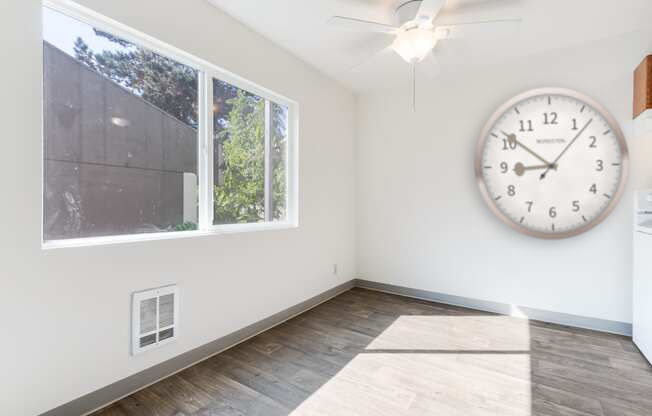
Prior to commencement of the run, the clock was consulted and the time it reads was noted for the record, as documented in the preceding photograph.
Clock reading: 8:51:07
